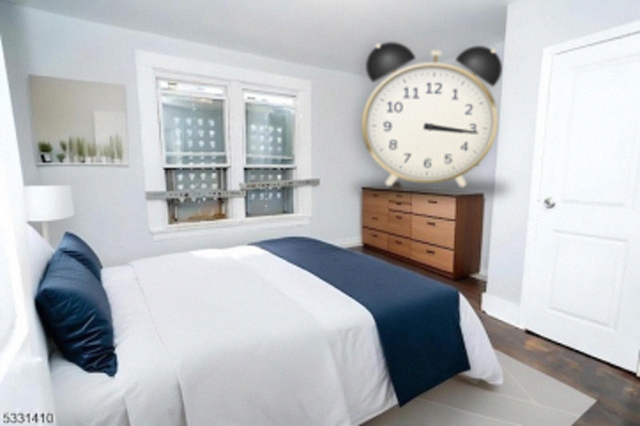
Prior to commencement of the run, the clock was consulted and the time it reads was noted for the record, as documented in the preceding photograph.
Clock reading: 3:16
